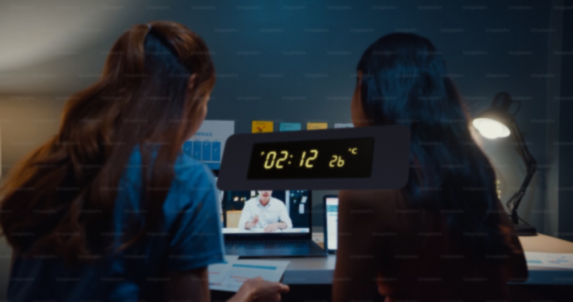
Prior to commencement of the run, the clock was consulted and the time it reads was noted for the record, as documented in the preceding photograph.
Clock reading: 2:12
